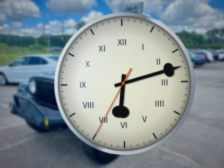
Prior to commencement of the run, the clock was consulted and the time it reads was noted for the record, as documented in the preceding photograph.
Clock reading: 6:12:35
